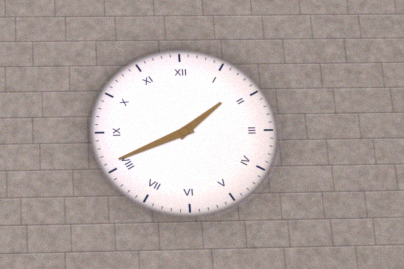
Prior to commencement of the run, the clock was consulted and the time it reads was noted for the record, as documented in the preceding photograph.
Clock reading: 1:41
